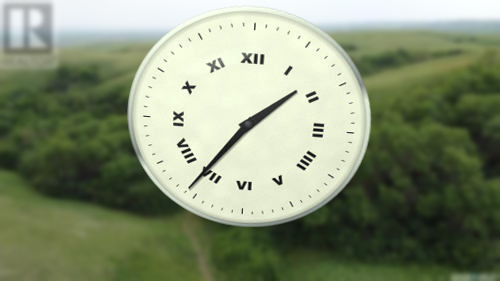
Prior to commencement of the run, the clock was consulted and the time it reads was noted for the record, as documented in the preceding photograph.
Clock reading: 1:36
